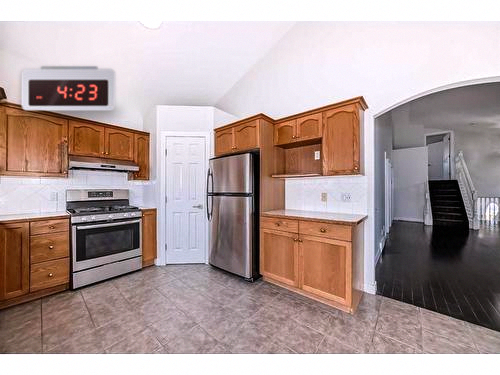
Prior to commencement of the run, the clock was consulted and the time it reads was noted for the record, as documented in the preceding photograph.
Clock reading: 4:23
